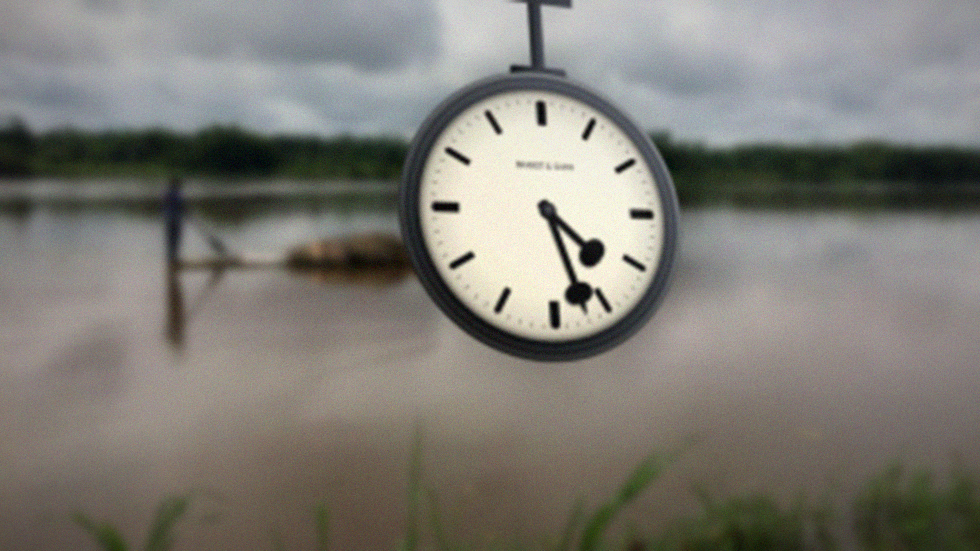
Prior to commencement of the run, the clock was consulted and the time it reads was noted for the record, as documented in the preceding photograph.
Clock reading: 4:27
